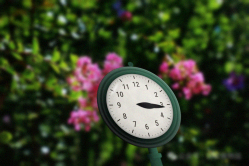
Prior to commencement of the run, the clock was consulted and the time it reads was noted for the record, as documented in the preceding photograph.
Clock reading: 3:16
